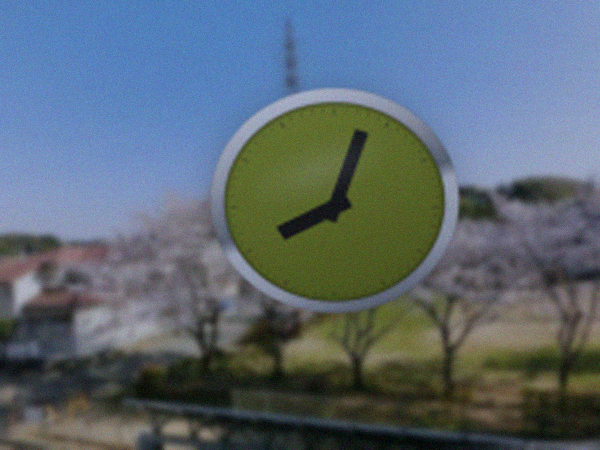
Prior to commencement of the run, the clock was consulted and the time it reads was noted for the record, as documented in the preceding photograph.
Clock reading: 8:03
